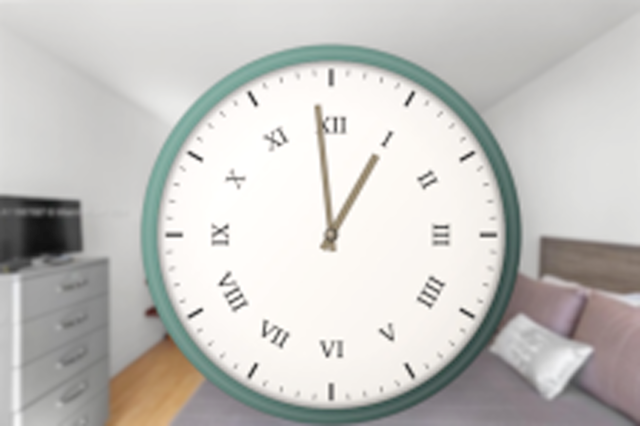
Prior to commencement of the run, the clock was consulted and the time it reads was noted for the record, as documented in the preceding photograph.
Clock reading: 12:59
